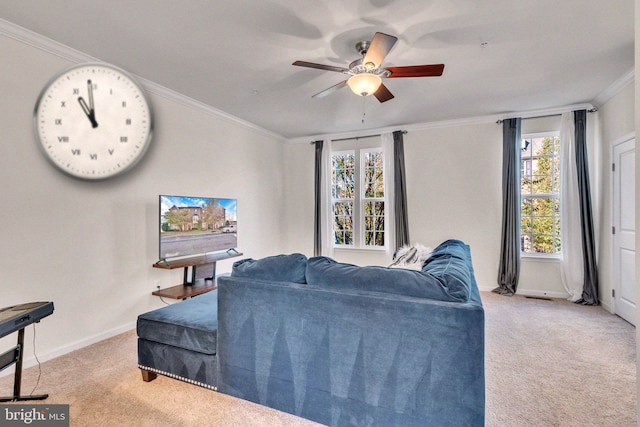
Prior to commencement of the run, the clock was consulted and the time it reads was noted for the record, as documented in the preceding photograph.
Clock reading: 10:59
